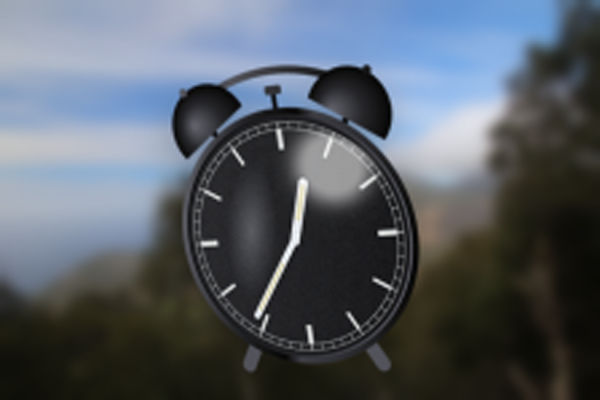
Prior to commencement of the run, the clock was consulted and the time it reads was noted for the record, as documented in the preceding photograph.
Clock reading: 12:36
